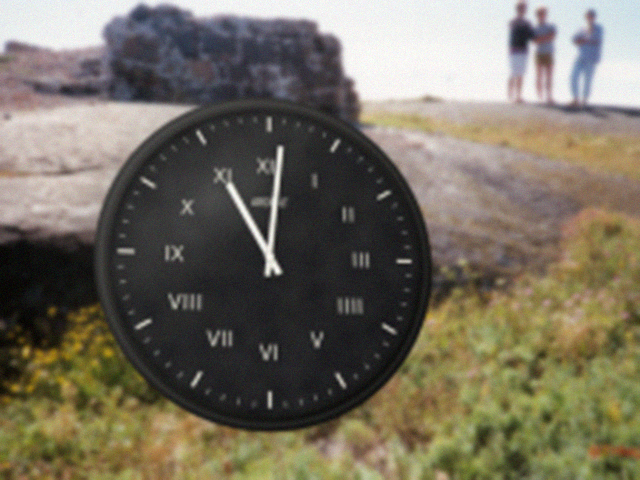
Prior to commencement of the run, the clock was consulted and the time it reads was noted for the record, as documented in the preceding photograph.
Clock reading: 11:01
